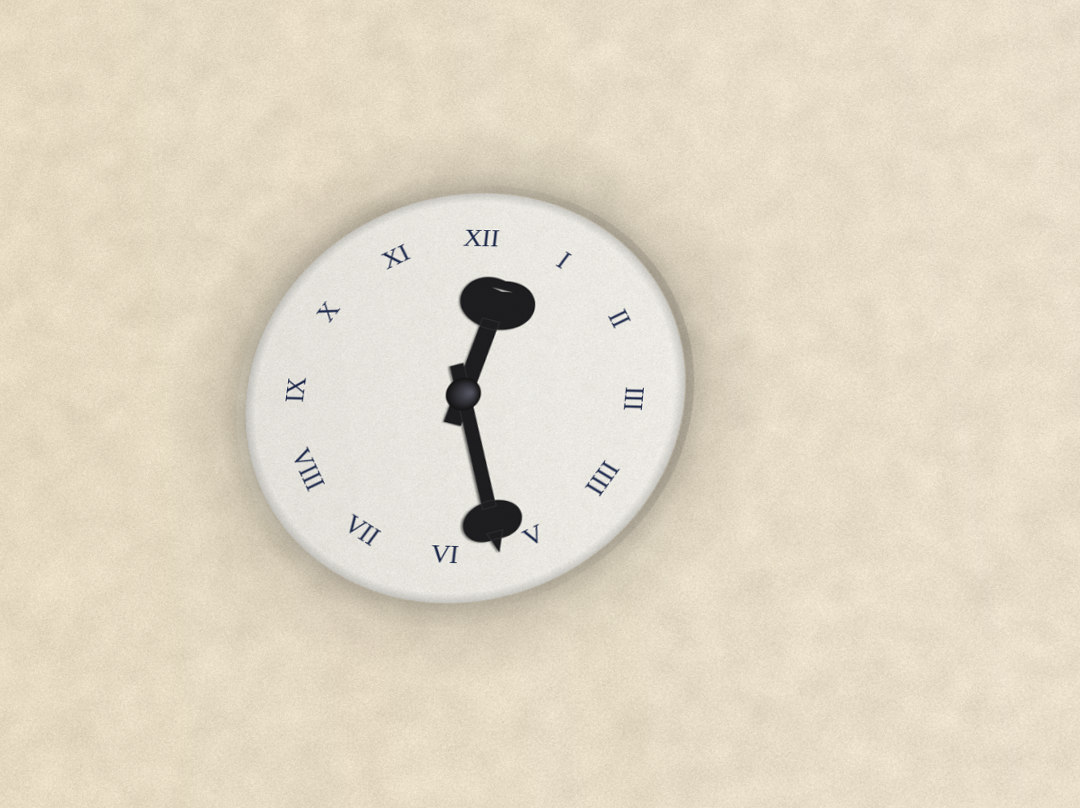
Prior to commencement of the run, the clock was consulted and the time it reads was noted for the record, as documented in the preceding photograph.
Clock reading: 12:27
